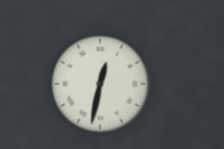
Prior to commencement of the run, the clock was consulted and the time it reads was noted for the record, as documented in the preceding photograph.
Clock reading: 12:32
